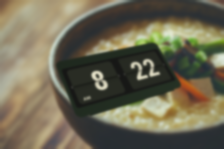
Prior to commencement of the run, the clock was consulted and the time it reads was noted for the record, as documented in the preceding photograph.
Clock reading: 8:22
